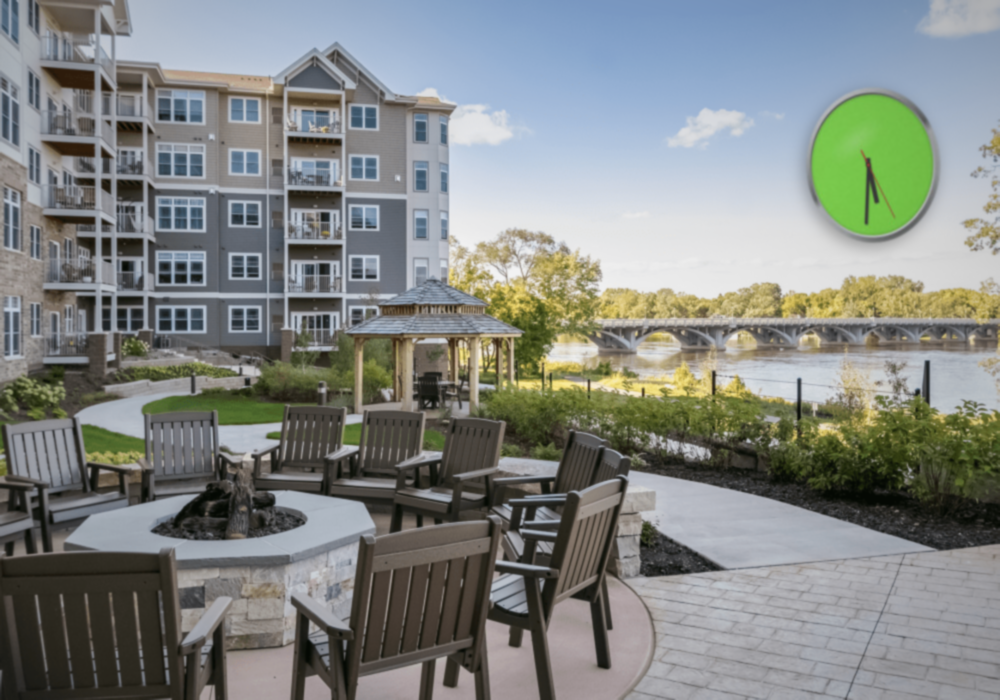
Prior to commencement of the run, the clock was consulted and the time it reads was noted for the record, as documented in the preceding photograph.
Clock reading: 5:30:25
